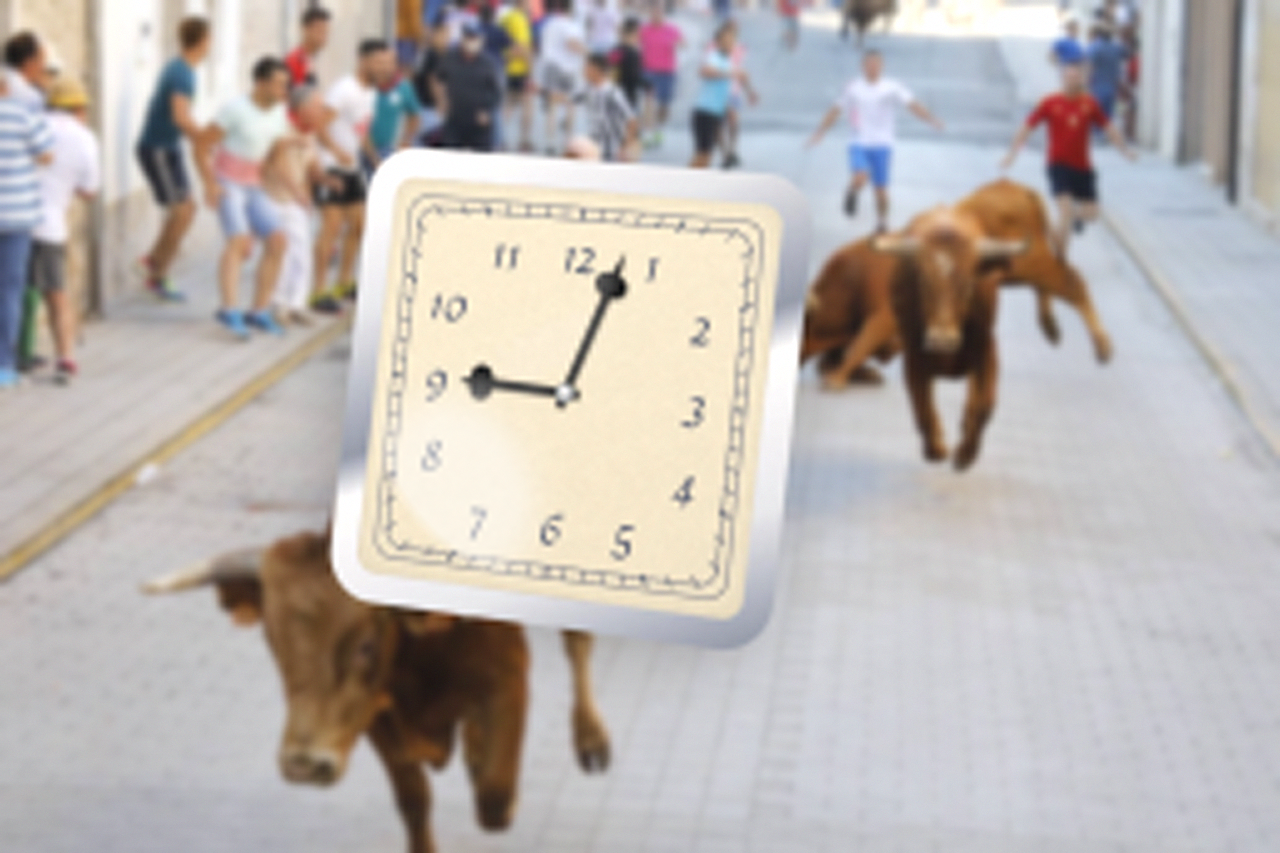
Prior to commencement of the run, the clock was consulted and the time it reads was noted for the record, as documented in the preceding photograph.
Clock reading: 9:03
